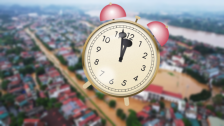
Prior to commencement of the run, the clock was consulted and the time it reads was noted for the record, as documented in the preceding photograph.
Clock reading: 11:57
